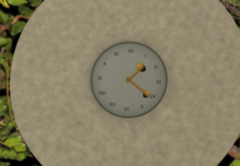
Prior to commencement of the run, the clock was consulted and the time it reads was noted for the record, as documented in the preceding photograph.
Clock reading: 1:21
